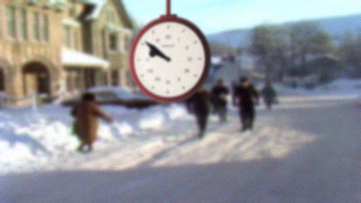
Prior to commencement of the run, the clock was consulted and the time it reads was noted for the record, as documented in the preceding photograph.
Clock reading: 9:51
